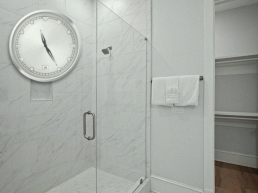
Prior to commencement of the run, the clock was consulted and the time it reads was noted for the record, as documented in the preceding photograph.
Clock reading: 11:25
